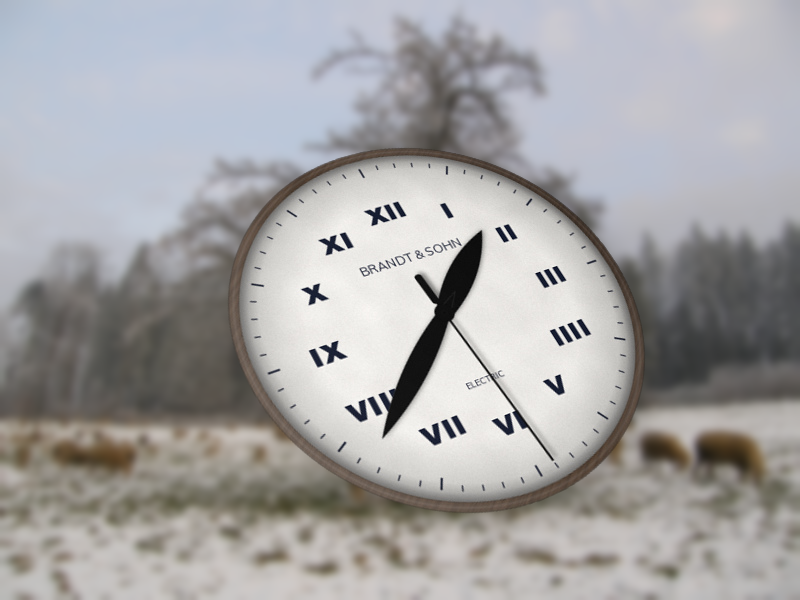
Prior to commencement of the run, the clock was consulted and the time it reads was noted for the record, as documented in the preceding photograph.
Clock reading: 1:38:29
